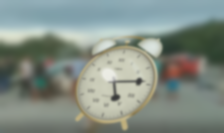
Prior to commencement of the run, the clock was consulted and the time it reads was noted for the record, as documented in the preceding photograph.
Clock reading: 5:14
